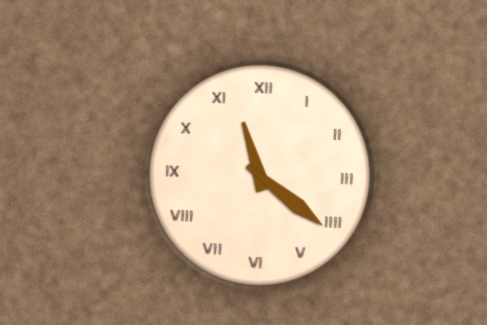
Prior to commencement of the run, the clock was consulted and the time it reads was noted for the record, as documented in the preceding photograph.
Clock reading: 11:21
